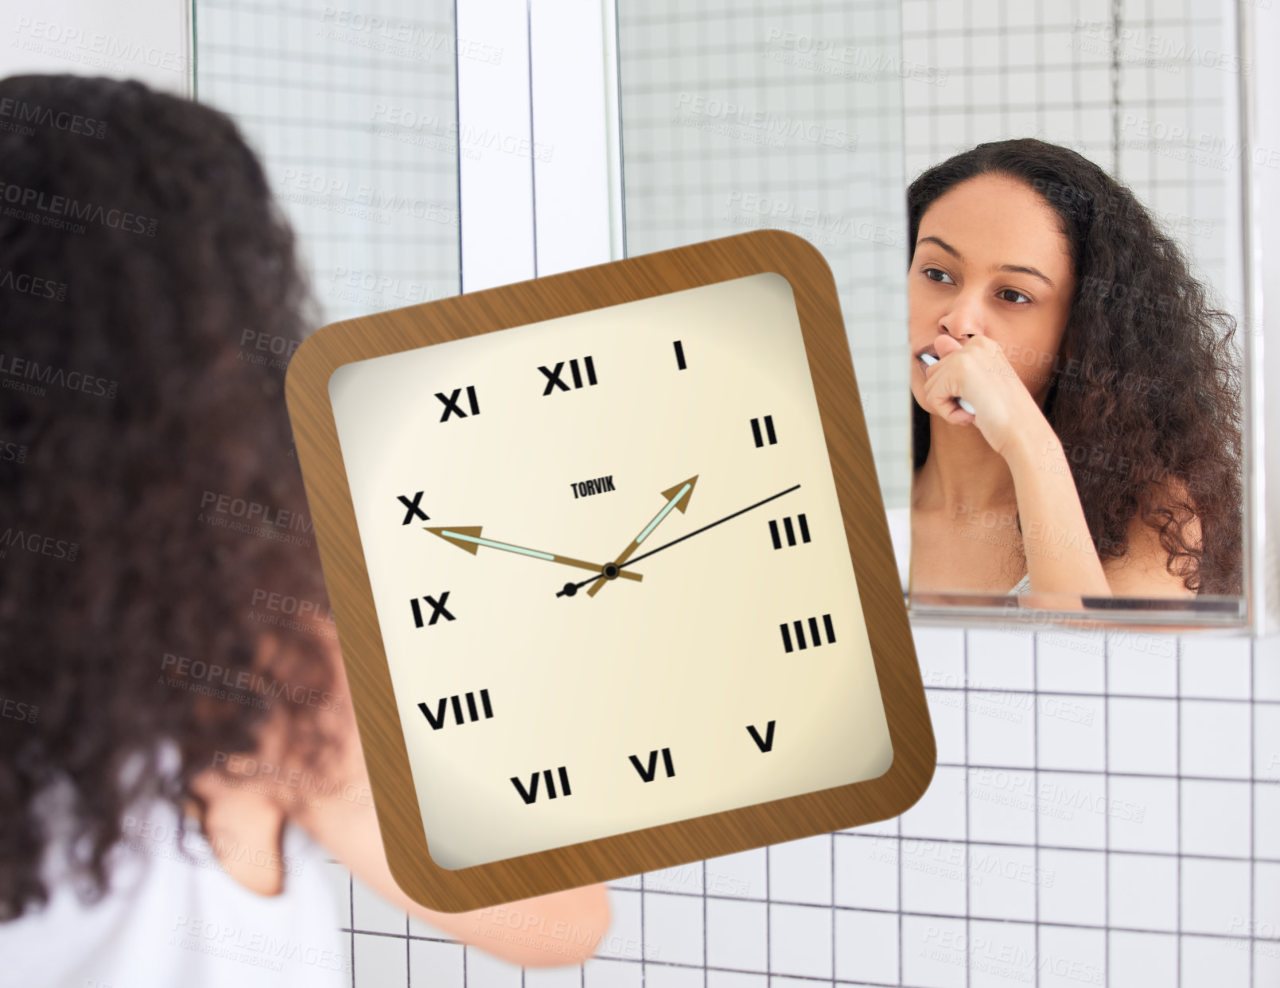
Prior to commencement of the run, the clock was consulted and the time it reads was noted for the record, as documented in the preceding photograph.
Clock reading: 1:49:13
